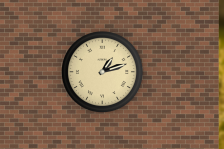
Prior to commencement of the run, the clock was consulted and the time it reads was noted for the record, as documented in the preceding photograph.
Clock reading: 1:12
